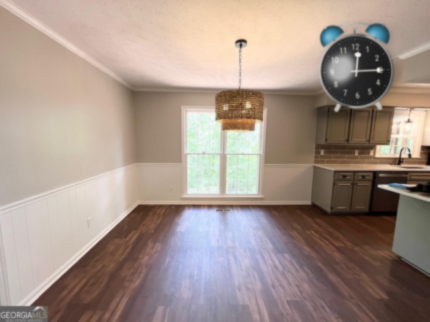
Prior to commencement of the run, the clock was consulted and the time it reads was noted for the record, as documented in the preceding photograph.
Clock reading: 12:15
